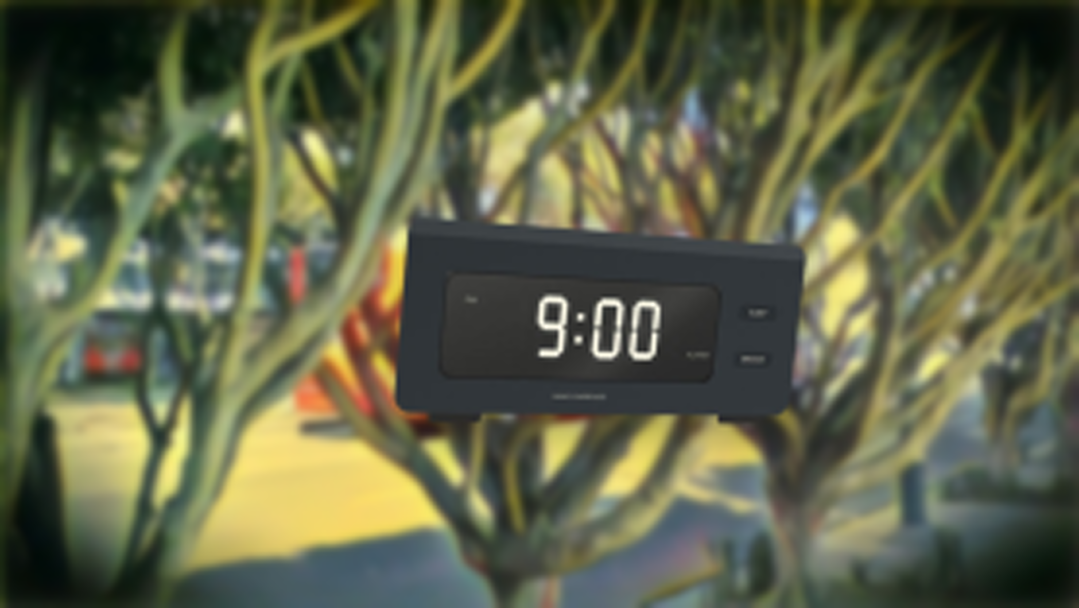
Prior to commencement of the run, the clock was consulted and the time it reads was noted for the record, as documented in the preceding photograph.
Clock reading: 9:00
